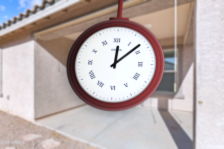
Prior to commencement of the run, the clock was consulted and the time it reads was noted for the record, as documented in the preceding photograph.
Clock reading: 12:08
